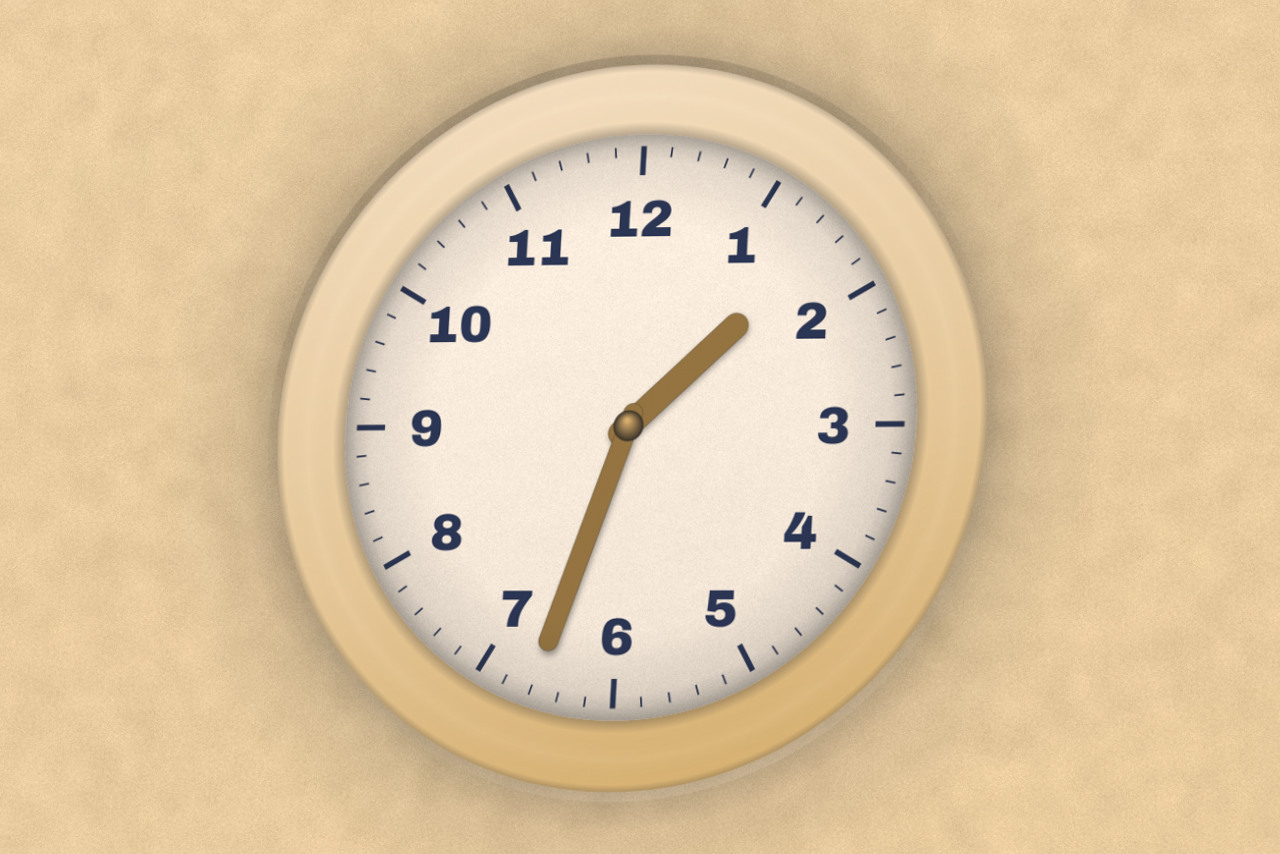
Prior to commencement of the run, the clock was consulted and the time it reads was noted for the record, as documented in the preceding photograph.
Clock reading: 1:33
